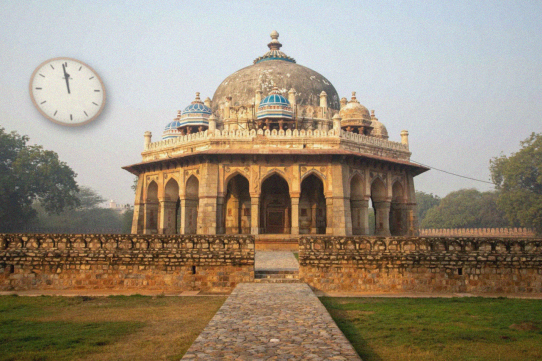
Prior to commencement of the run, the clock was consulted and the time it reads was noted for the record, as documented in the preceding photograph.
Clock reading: 11:59
